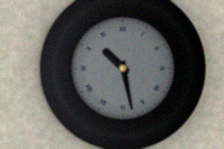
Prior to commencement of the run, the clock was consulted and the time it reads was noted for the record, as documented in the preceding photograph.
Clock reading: 10:28
